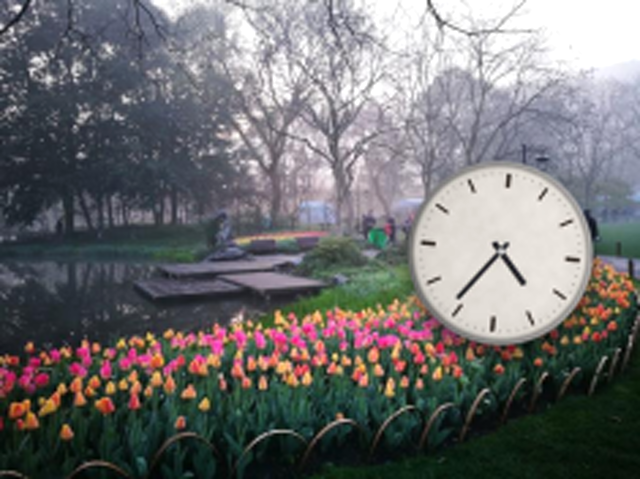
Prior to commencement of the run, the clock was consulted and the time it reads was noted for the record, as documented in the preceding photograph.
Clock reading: 4:36
